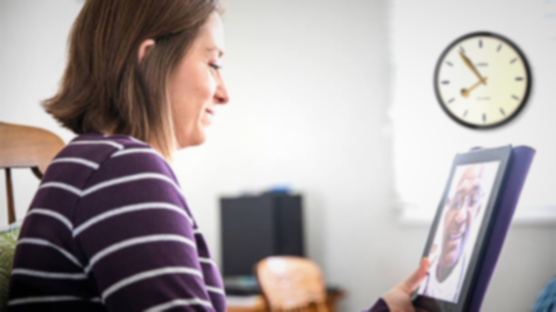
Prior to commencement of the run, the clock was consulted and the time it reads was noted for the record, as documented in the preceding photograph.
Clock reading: 7:54
